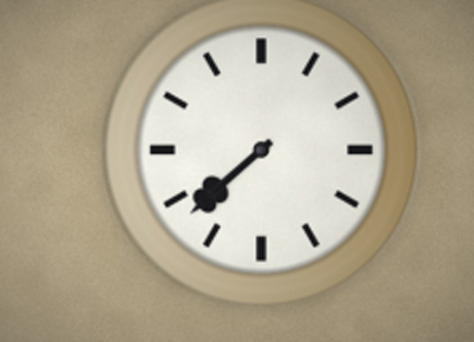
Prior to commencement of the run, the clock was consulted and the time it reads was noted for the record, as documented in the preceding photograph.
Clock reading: 7:38
